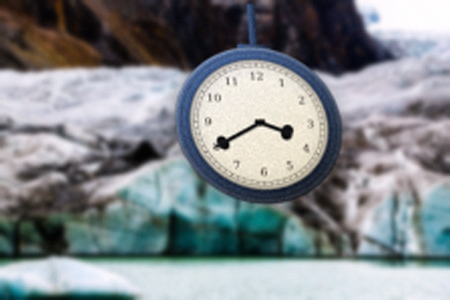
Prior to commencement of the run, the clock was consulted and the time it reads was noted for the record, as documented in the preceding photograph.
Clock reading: 3:40
